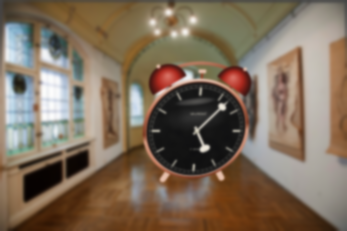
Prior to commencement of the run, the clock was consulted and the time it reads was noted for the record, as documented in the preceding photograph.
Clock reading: 5:07
